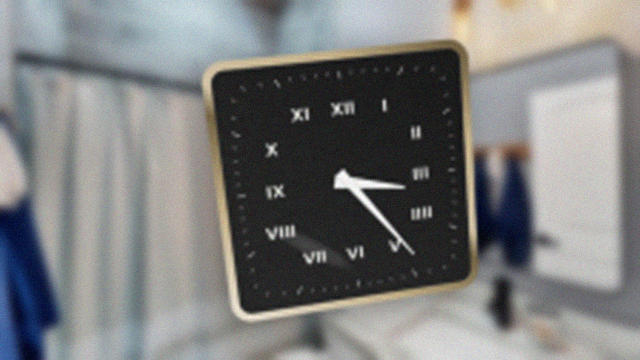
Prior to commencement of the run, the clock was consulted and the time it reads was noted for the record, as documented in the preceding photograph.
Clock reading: 3:24
